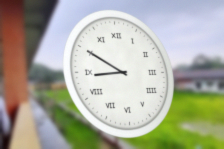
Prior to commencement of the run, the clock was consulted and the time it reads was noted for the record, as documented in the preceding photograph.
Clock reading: 8:50
